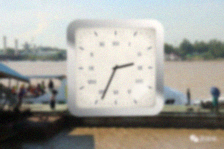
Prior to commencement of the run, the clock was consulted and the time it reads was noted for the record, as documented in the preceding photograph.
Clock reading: 2:34
